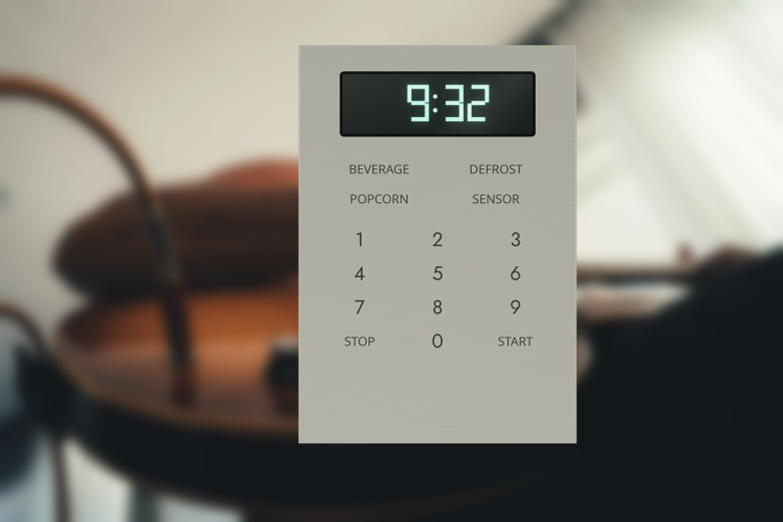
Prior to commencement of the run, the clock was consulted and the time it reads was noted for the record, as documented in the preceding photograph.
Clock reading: 9:32
